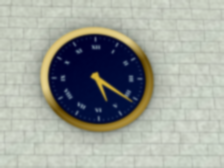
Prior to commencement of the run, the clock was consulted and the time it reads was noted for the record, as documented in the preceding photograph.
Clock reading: 5:21
